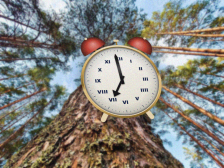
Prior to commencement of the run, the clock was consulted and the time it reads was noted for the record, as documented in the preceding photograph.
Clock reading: 6:59
